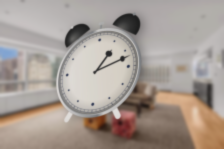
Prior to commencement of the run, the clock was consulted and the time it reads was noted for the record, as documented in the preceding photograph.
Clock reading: 1:12
